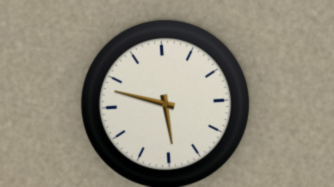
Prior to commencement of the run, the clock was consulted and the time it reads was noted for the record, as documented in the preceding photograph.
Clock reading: 5:48
